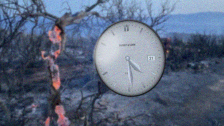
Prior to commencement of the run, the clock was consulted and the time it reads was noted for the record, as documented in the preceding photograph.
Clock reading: 4:29
